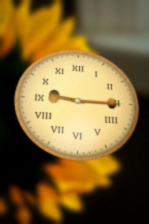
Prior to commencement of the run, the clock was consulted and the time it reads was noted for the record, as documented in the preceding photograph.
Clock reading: 9:15
